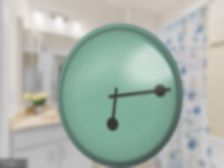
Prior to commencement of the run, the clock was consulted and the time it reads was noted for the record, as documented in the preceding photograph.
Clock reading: 6:14
